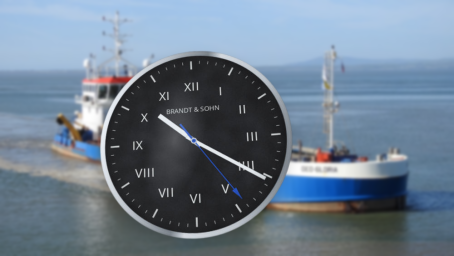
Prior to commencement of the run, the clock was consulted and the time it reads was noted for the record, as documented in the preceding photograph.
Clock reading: 10:20:24
